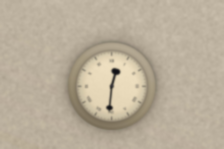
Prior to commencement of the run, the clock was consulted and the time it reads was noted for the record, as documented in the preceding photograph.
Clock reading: 12:31
